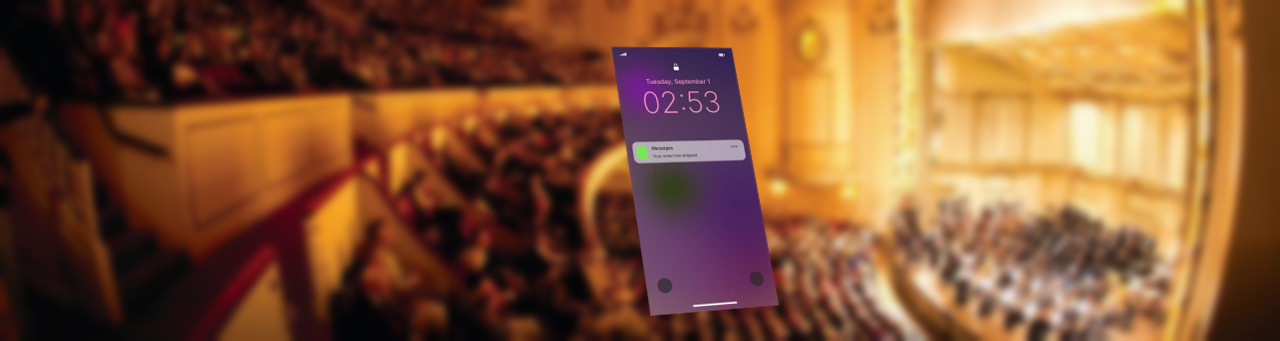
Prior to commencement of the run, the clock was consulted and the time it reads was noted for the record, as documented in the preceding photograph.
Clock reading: 2:53
